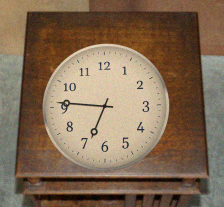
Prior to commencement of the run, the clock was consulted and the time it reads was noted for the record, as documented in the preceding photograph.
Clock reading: 6:46
